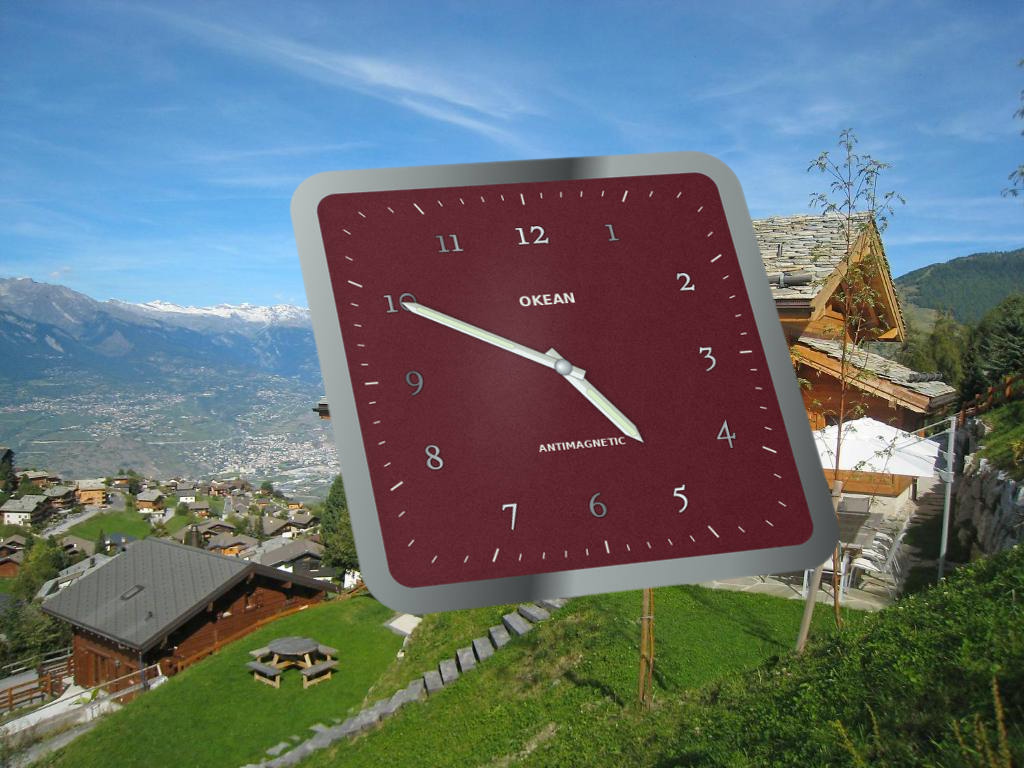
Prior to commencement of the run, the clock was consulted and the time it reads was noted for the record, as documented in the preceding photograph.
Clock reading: 4:50
